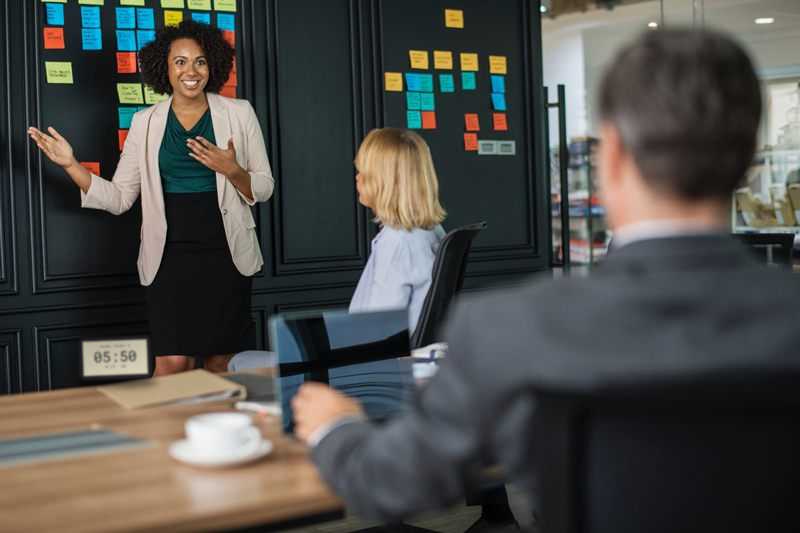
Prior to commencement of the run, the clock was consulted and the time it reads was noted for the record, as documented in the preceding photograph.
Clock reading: 5:50
